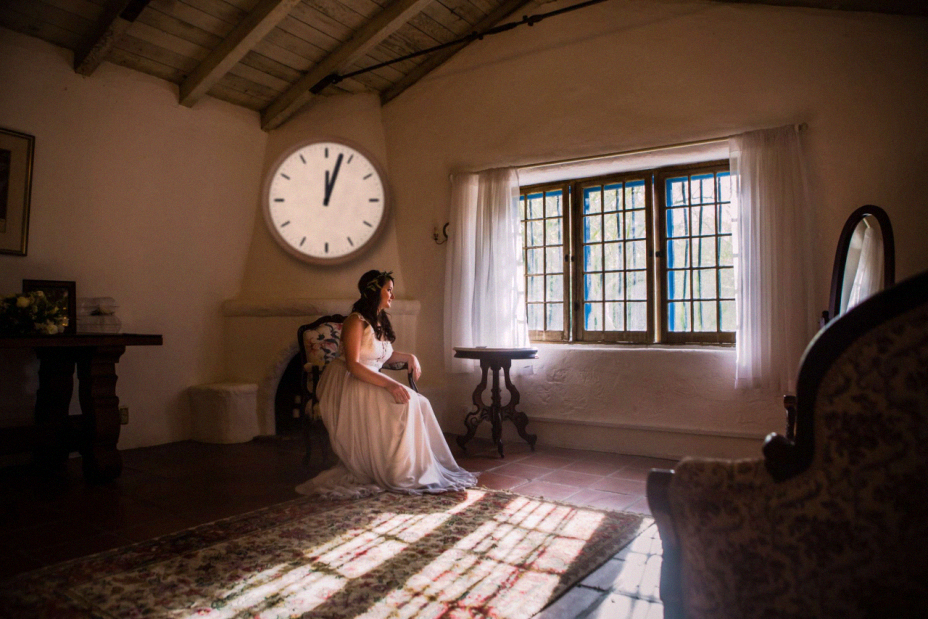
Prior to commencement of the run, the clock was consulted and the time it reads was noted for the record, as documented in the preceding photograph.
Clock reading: 12:03
